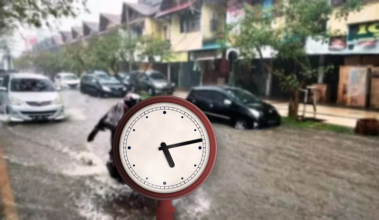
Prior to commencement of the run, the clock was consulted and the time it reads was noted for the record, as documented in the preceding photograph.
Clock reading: 5:13
